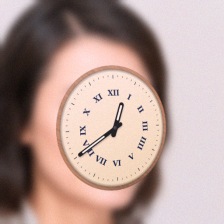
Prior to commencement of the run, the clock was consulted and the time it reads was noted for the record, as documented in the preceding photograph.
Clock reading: 12:40
